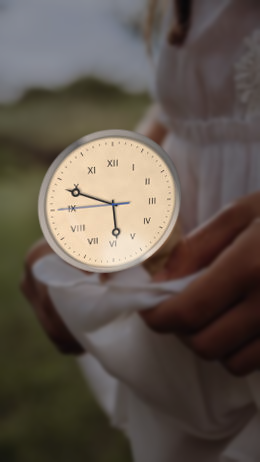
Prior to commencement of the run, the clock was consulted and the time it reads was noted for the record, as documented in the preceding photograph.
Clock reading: 5:48:45
